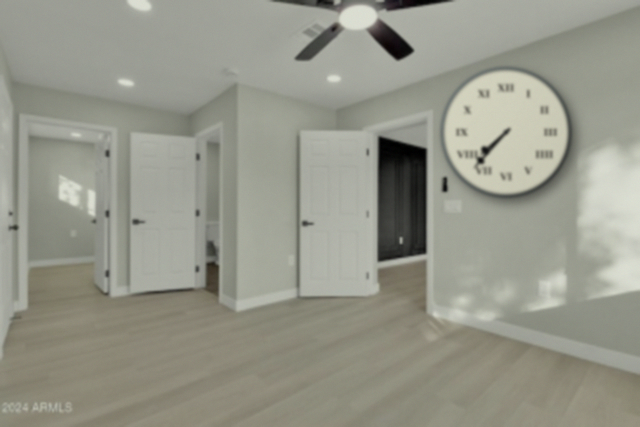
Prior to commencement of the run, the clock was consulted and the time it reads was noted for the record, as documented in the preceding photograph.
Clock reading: 7:37
